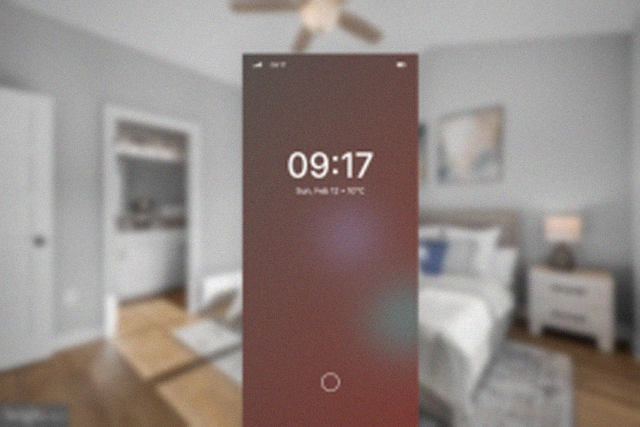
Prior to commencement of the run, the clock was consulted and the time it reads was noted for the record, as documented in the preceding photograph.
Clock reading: 9:17
